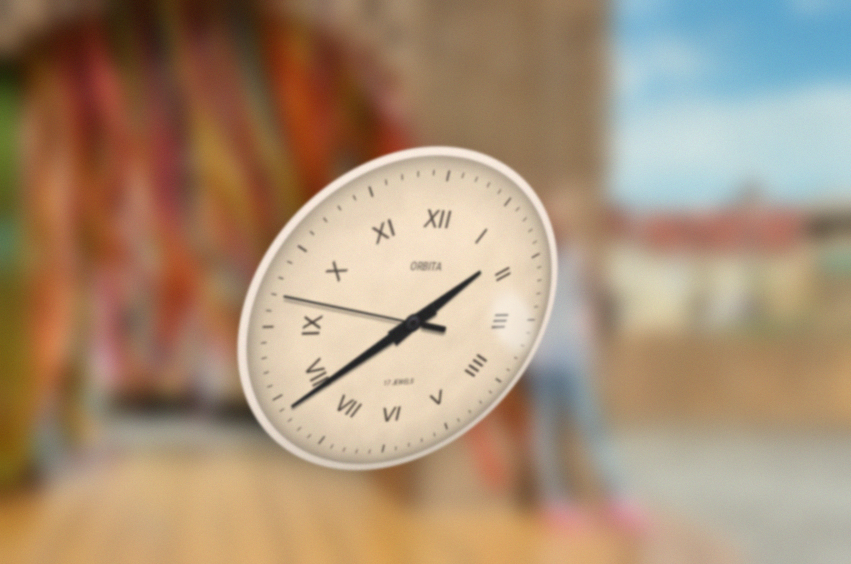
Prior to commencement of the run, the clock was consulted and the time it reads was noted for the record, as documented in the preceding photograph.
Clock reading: 1:38:47
